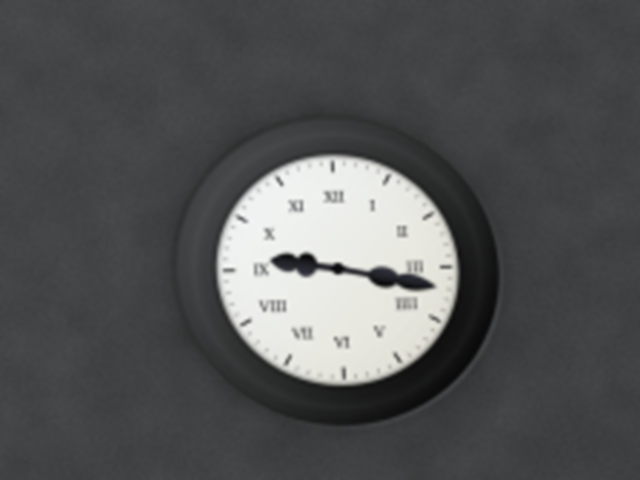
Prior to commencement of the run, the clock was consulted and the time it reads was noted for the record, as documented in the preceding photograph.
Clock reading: 9:17
